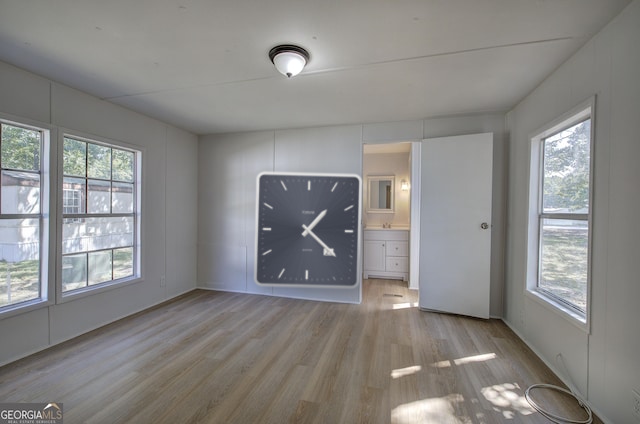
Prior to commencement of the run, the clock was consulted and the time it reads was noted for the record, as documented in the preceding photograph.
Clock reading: 1:22
